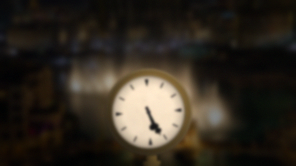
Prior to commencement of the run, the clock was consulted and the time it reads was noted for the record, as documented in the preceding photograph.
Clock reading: 5:26
